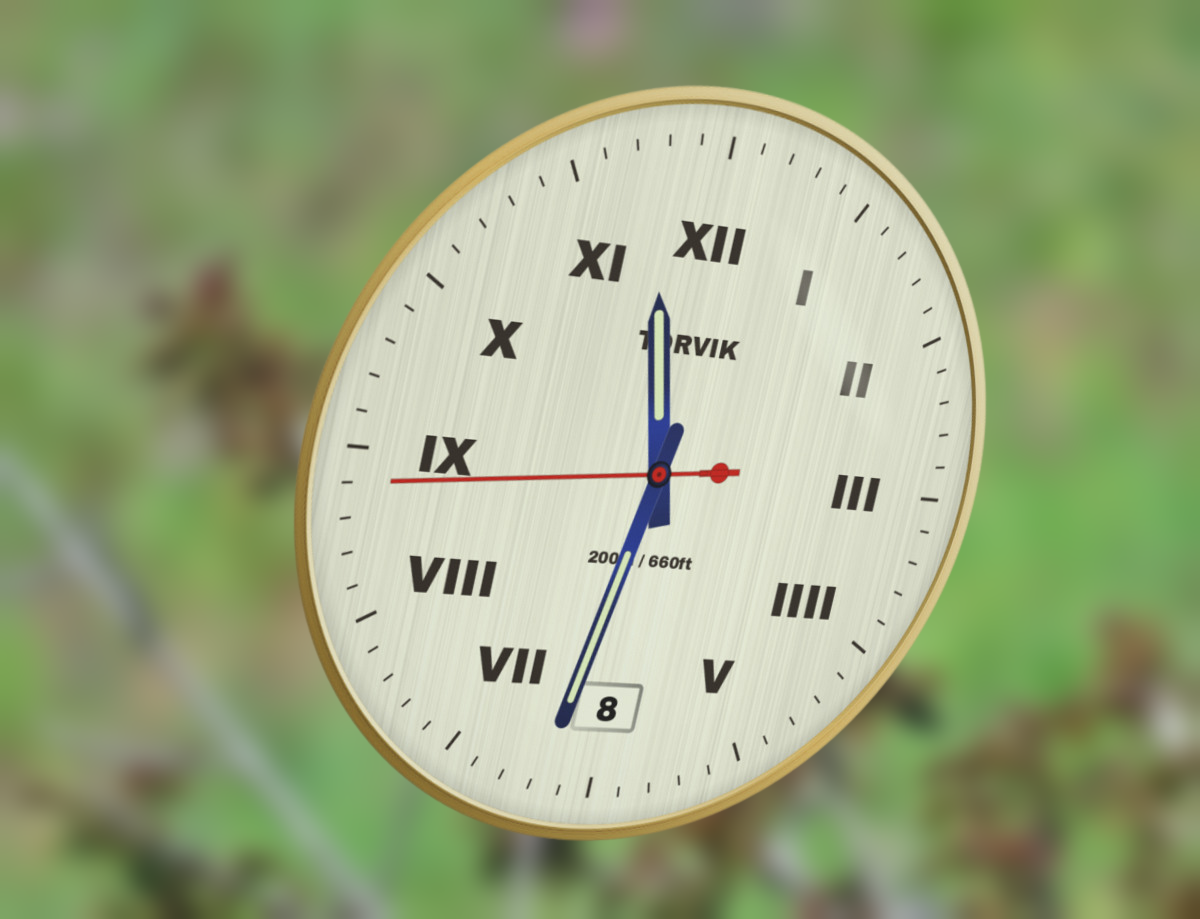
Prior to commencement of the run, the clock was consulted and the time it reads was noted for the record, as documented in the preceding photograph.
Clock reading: 11:31:44
